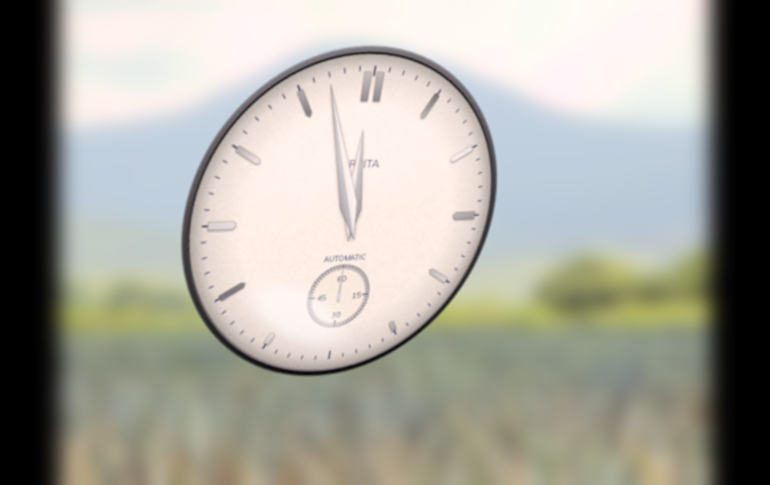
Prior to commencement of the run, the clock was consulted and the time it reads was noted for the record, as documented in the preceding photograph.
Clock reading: 11:57
